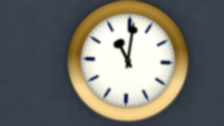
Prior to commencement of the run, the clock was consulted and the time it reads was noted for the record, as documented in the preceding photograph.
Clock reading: 11:01
